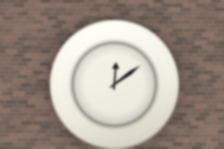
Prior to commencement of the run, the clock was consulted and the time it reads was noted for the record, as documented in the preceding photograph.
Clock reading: 12:09
